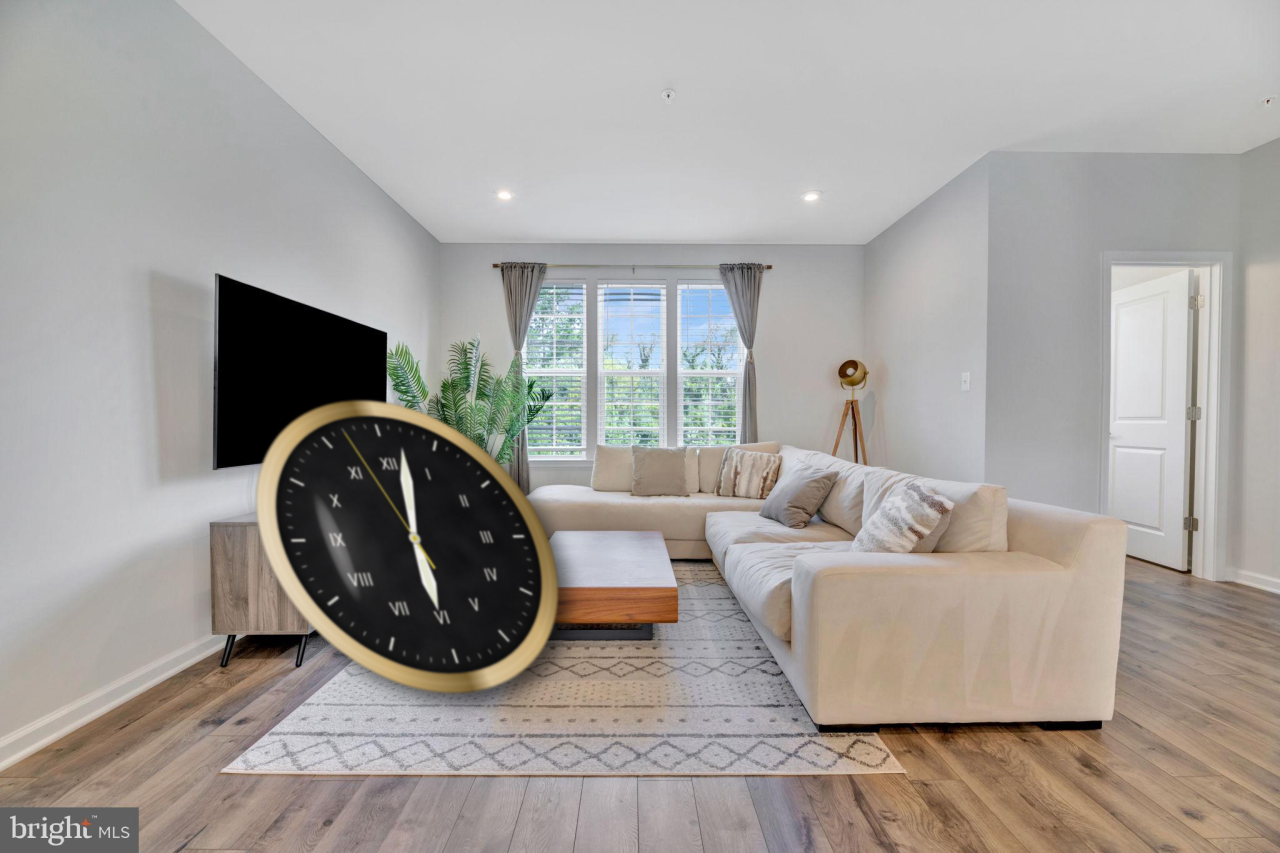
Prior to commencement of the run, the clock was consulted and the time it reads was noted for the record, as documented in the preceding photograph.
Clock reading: 6:01:57
